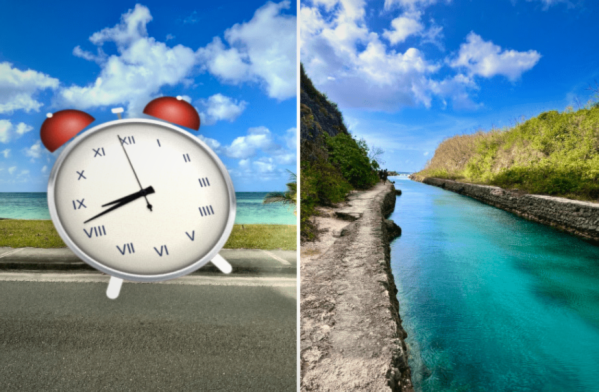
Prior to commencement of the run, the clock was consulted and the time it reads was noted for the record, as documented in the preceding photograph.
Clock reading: 8:41:59
